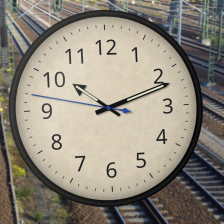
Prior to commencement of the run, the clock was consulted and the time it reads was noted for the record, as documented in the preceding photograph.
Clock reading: 10:11:47
